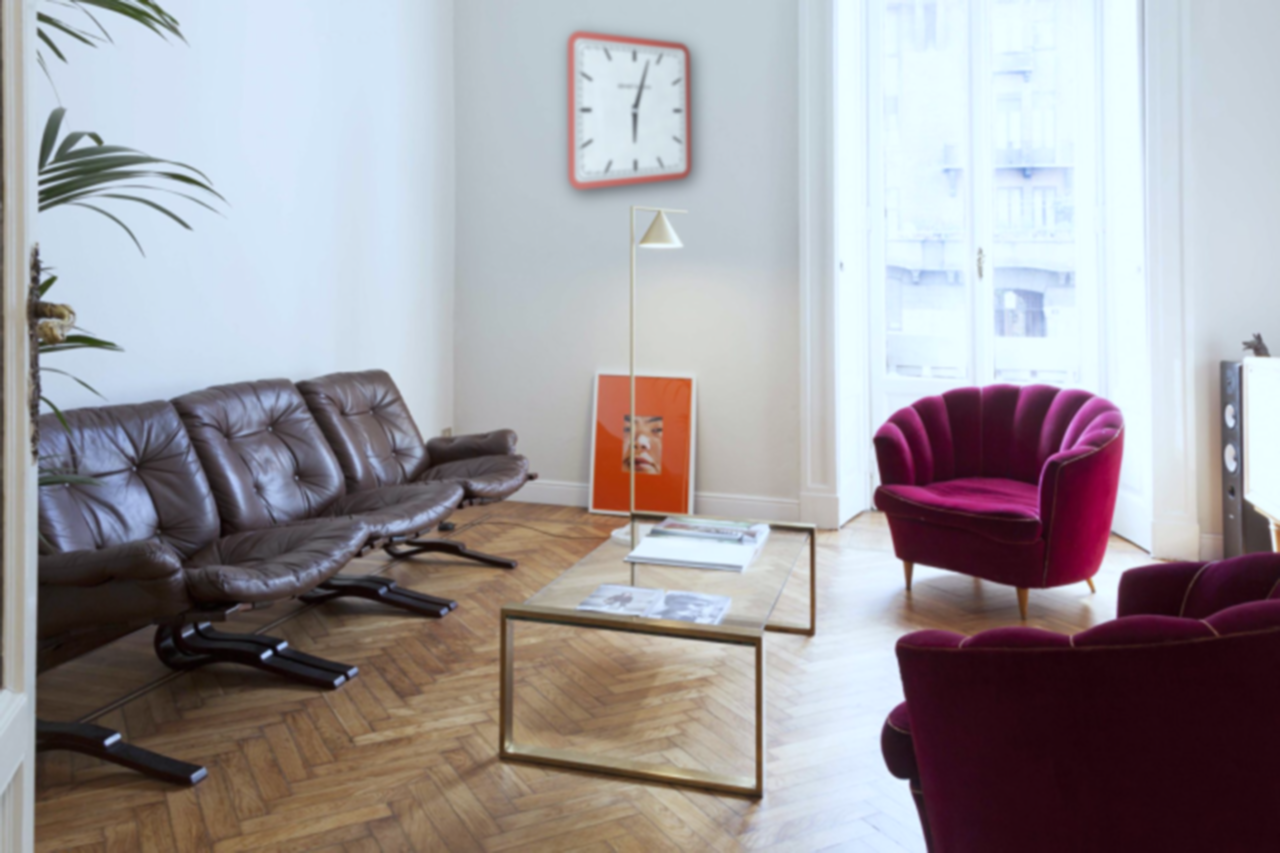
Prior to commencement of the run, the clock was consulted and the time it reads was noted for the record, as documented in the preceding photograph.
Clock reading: 6:03
